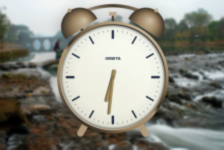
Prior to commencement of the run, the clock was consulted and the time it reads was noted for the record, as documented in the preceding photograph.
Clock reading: 6:31
